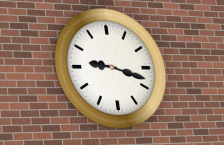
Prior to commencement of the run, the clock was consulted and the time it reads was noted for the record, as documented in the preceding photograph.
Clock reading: 9:18
